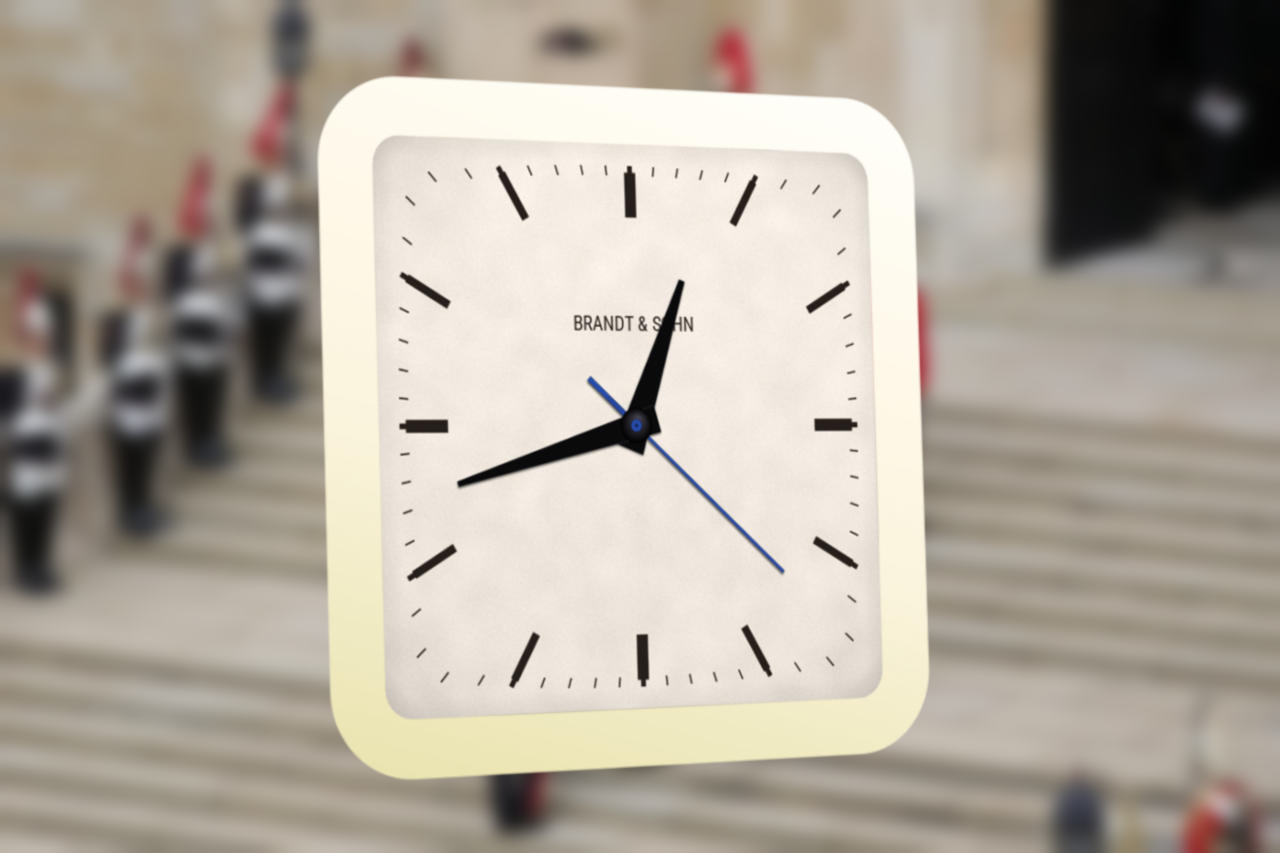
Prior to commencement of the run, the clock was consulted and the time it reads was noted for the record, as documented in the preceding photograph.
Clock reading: 12:42:22
